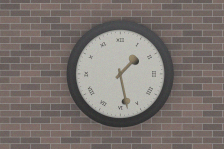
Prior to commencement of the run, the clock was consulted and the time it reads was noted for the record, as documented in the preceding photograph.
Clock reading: 1:28
